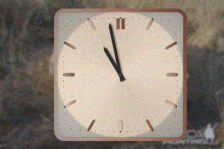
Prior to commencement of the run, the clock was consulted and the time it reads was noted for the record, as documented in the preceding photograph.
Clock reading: 10:58
